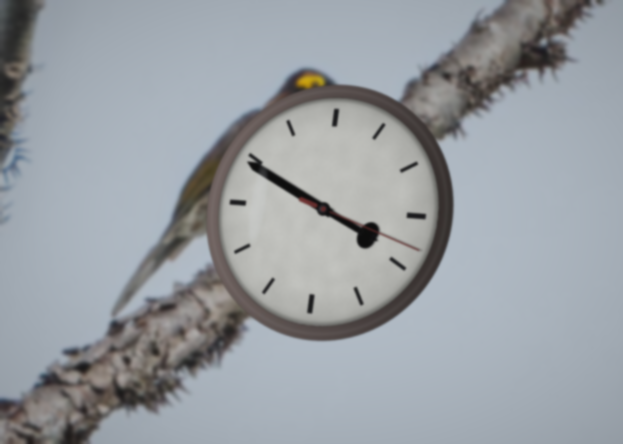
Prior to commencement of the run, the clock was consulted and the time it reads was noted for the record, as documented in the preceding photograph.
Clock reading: 3:49:18
